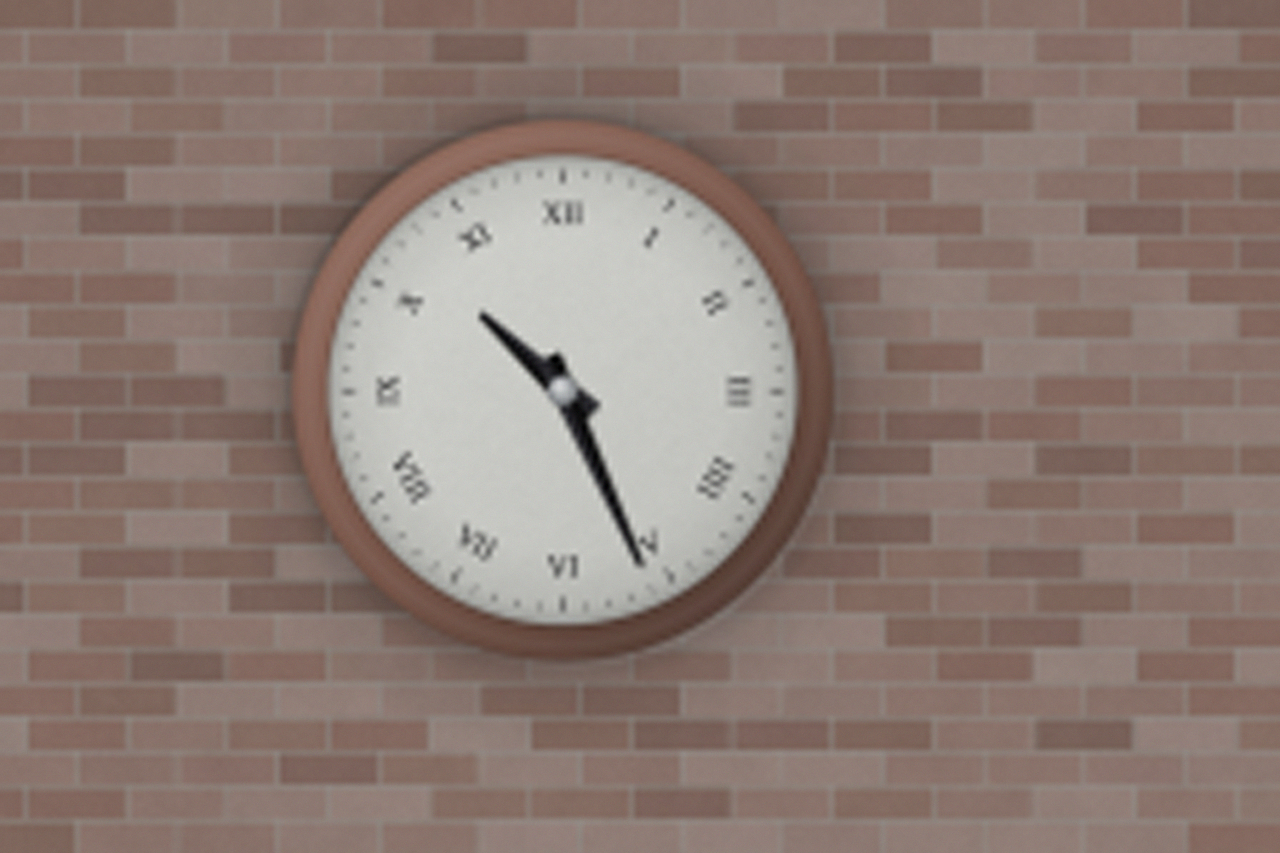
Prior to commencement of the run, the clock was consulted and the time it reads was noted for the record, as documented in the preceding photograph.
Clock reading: 10:26
